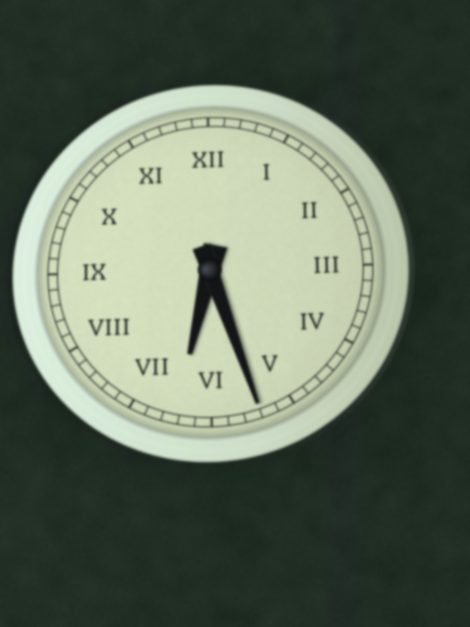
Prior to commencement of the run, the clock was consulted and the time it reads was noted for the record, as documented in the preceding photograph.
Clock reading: 6:27
